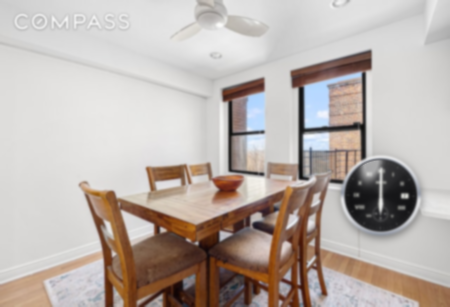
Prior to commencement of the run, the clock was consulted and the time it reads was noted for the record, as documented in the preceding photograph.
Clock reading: 6:00
